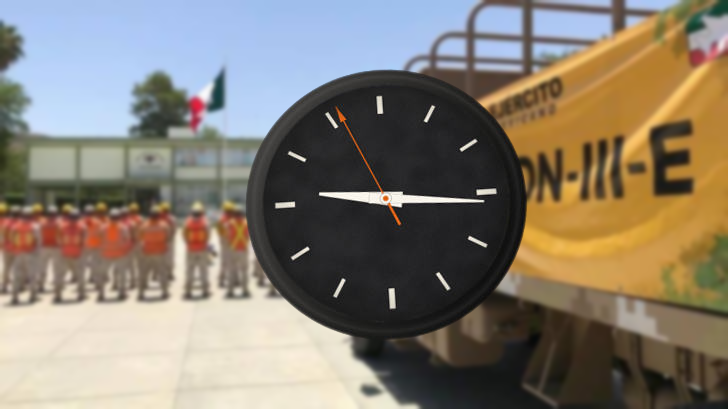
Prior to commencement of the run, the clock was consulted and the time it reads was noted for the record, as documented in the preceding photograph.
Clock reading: 9:15:56
